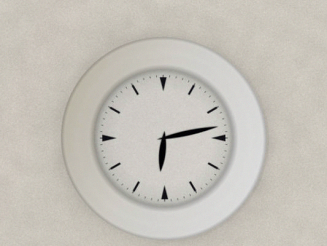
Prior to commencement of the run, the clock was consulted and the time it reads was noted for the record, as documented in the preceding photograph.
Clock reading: 6:13
